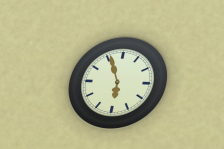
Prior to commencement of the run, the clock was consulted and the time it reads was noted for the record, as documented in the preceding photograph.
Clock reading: 5:56
